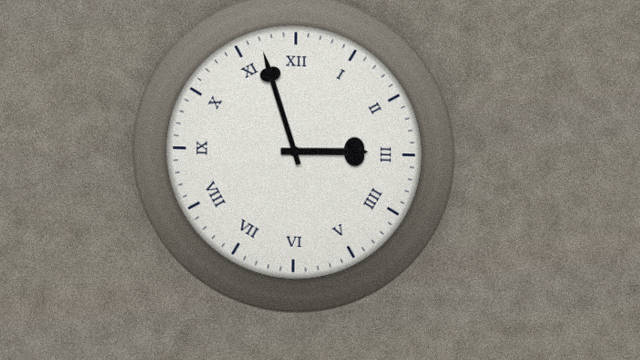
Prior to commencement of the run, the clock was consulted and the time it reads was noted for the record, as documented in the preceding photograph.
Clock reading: 2:57
